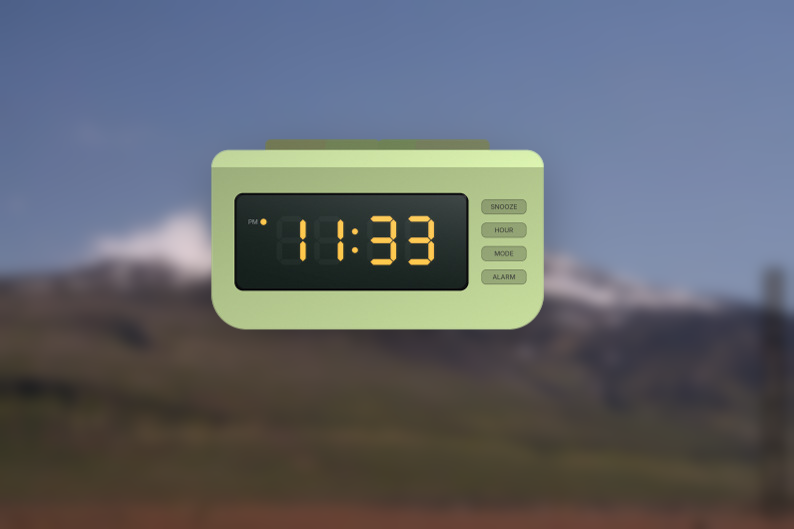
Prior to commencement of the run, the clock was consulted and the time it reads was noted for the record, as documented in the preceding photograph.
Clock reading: 11:33
